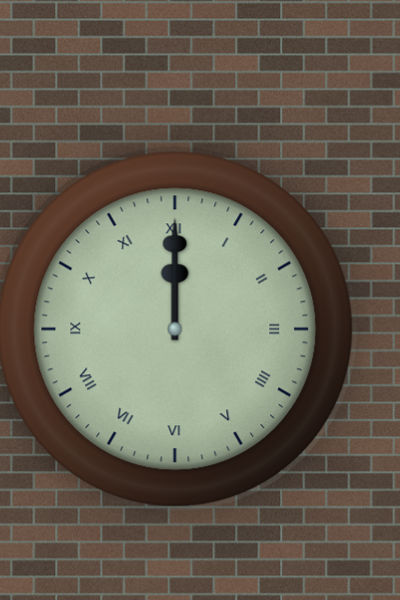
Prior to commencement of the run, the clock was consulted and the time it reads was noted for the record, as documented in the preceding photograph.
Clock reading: 12:00
